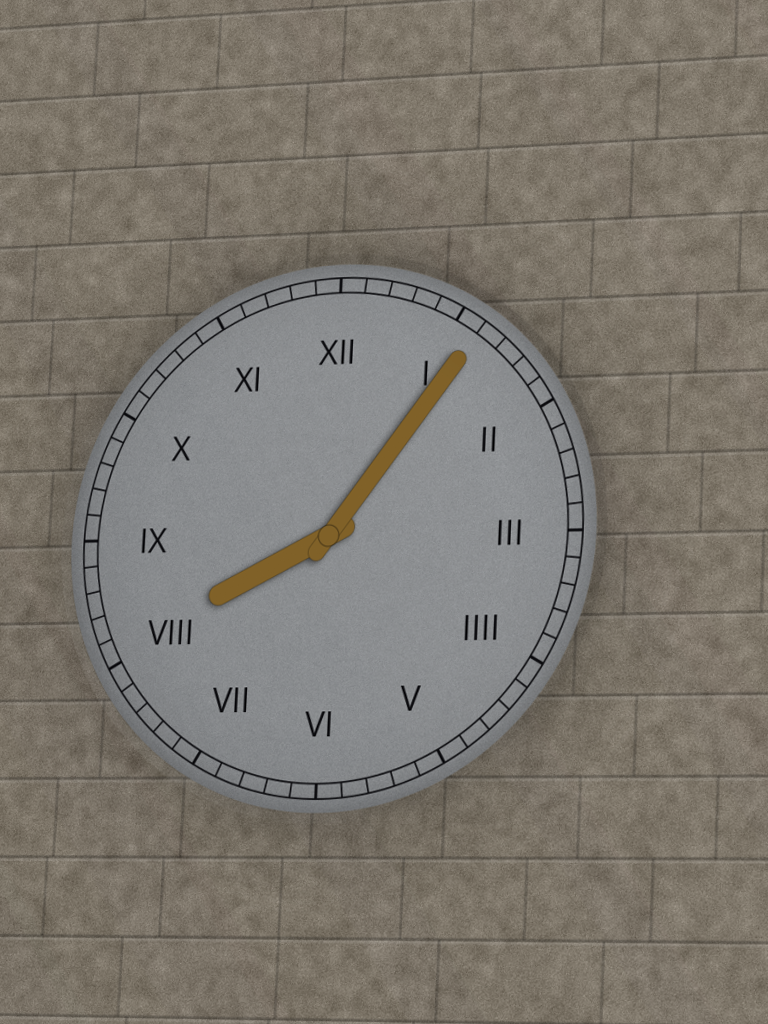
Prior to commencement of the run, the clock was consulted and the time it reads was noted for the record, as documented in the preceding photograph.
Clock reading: 8:06
